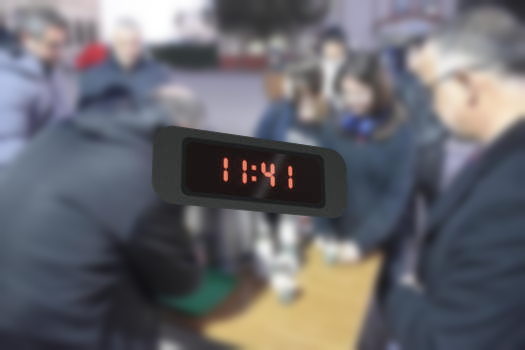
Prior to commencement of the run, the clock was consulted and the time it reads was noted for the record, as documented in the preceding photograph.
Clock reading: 11:41
